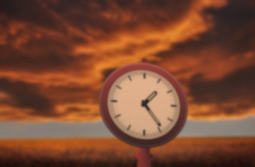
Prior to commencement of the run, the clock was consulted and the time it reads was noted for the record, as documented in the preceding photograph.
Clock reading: 1:24
